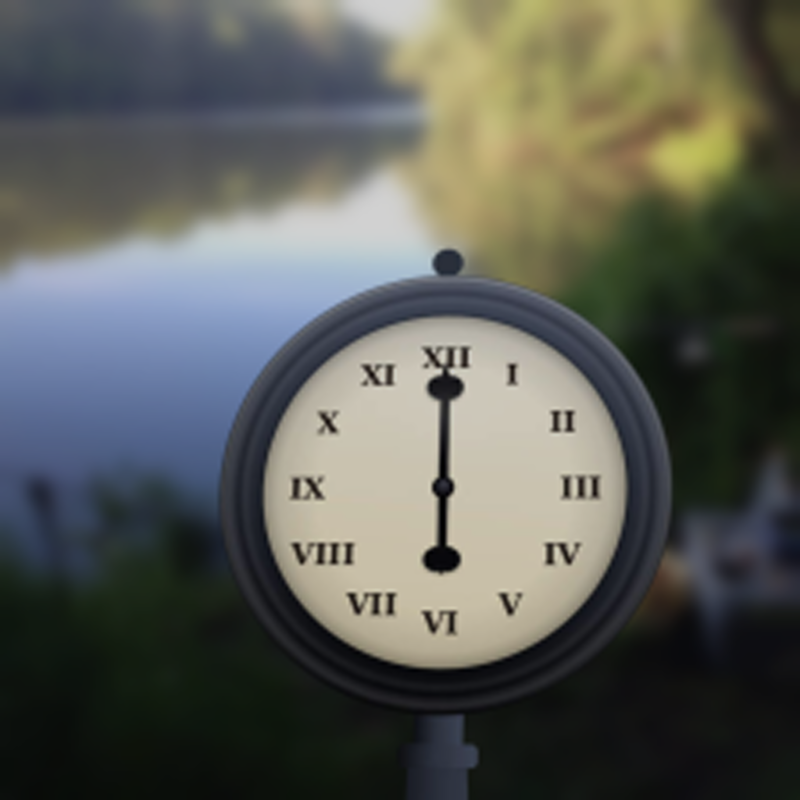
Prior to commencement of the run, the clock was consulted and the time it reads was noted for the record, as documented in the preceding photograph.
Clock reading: 6:00
